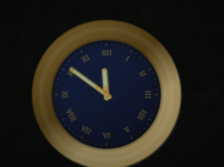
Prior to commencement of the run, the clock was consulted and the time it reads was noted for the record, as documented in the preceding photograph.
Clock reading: 11:51
